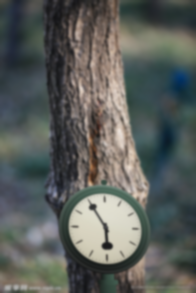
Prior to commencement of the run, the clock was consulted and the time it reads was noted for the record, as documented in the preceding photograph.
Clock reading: 5:55
